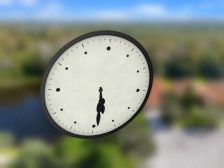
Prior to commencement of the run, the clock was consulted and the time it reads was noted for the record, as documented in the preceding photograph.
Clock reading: 5:29
